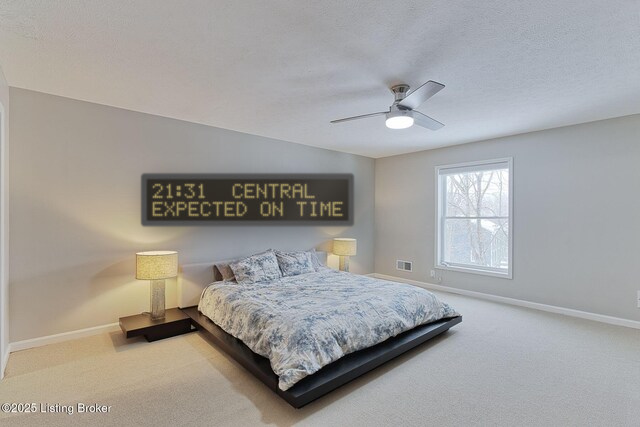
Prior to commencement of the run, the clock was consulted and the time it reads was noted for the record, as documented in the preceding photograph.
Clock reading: 21:31
